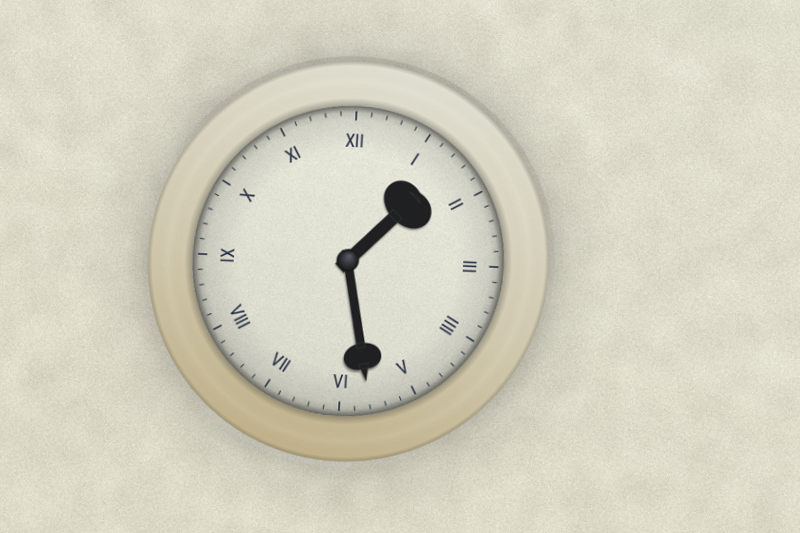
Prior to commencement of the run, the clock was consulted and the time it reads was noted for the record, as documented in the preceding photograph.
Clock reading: 1:28
